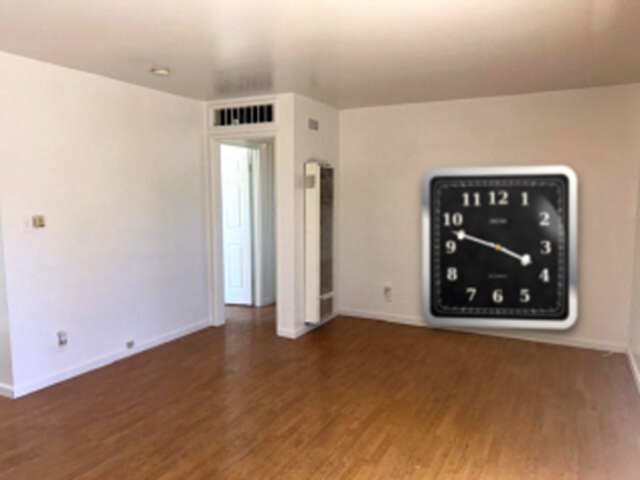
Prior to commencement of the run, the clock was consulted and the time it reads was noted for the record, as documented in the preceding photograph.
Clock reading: 3:48
